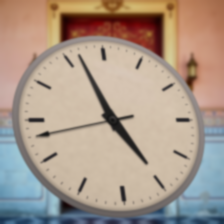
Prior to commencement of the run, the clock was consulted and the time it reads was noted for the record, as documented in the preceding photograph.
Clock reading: 4:56:43
